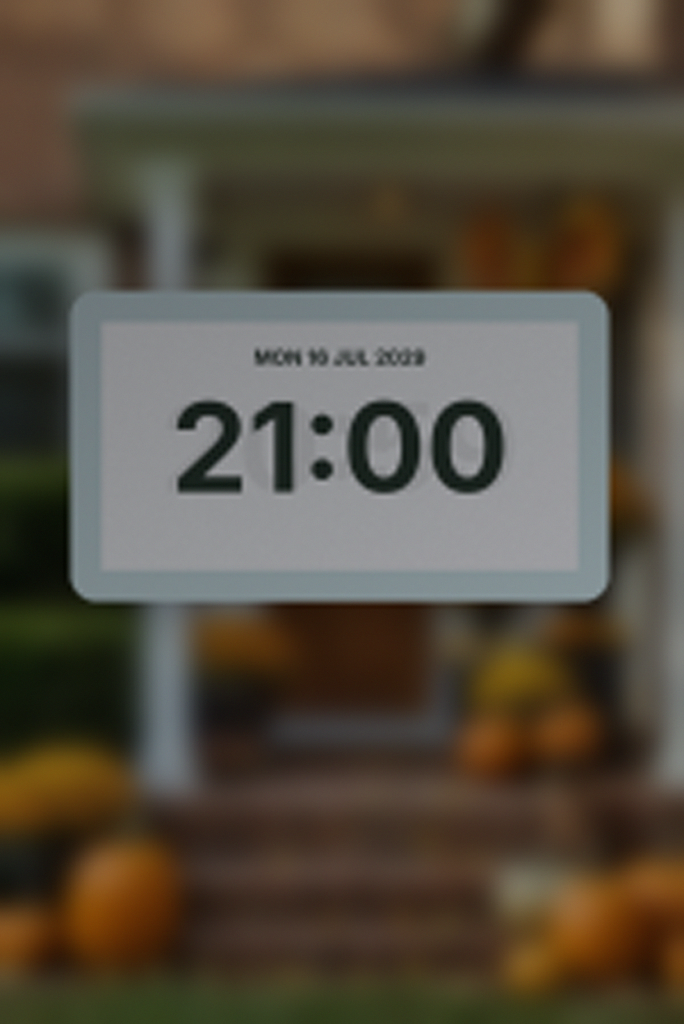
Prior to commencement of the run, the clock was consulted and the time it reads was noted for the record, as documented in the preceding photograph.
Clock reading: 21:00
